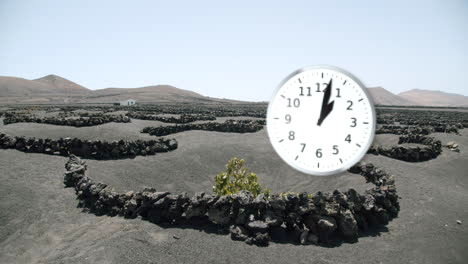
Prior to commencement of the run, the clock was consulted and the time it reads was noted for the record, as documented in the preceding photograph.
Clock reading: 1:02
